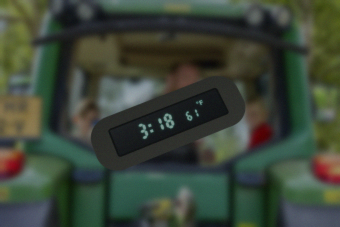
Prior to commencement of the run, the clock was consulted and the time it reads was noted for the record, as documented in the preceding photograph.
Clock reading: 3:18
